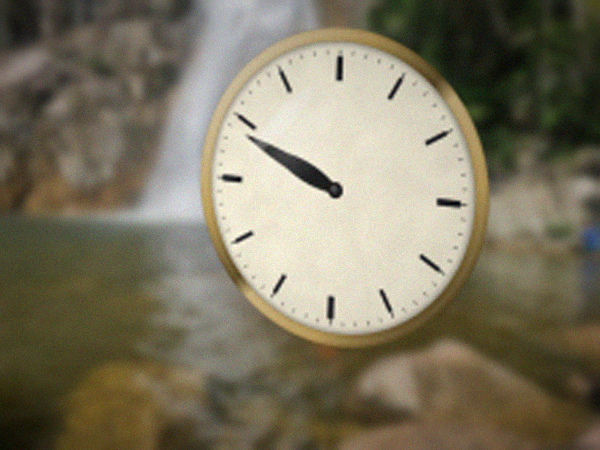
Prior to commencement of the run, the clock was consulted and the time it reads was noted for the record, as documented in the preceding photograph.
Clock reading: 9:49
